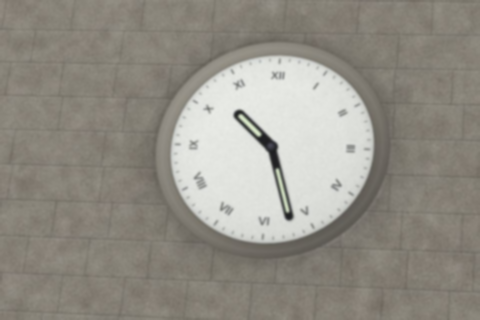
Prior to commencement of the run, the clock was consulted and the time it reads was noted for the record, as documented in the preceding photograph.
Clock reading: 10:27
